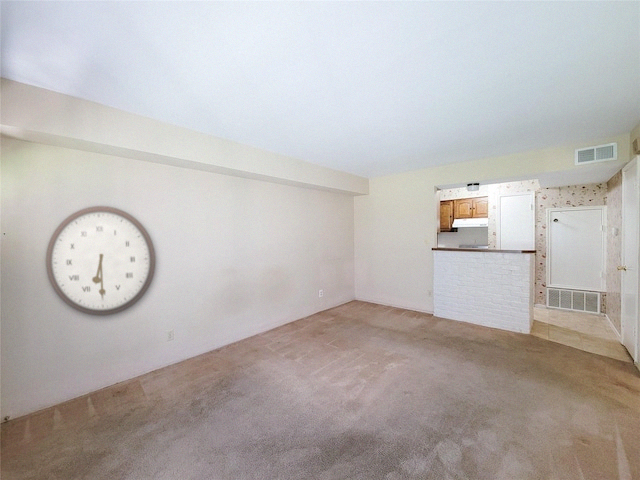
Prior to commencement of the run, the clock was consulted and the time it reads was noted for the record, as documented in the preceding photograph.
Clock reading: 6:30
